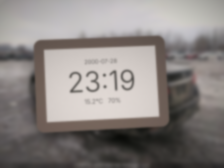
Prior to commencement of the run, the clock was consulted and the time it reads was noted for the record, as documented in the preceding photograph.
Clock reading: 23:19
